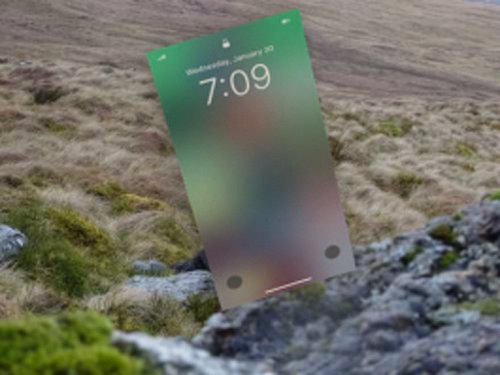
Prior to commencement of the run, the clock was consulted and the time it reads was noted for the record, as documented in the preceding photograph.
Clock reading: 7:09
